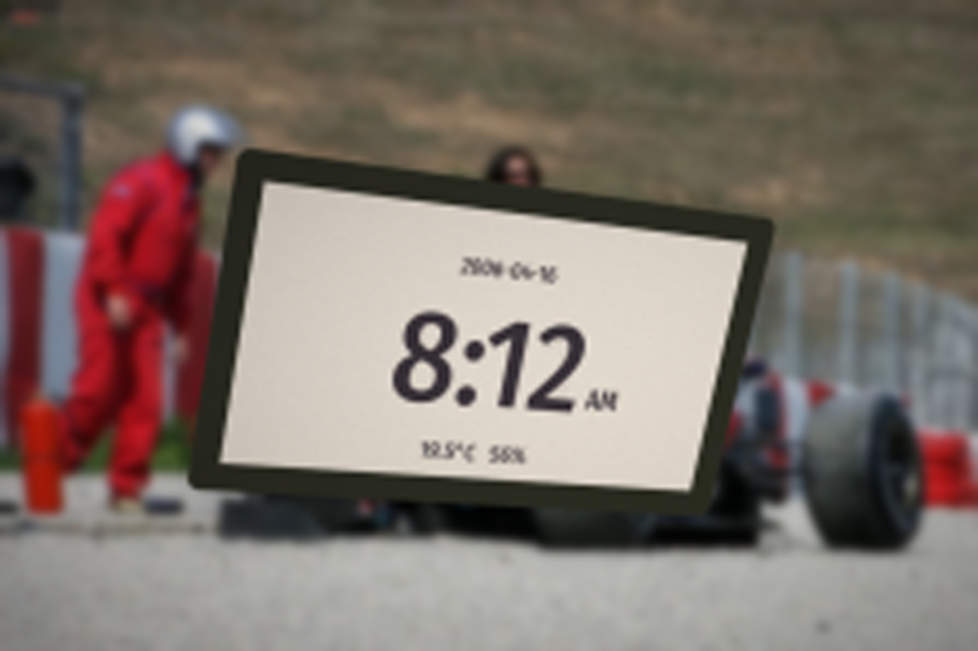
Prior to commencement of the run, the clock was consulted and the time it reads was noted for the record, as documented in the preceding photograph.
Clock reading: 8:12
